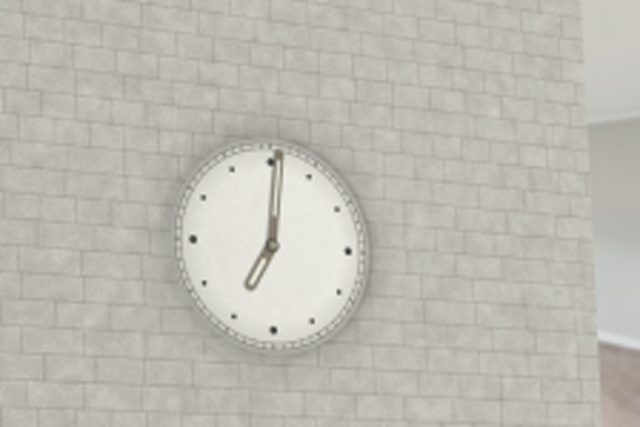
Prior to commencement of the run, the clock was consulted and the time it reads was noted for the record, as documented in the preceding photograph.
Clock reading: 7:01
